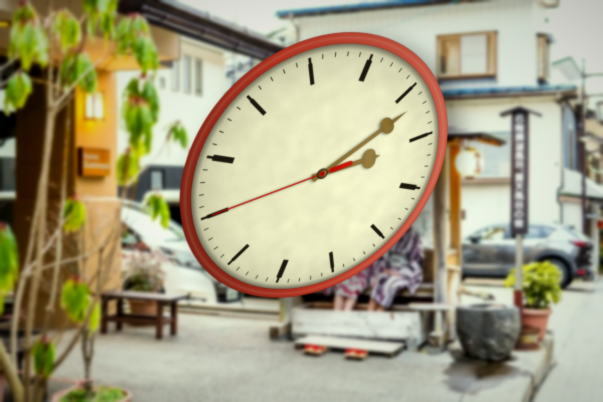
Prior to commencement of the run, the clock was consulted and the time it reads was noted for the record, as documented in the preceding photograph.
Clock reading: 2:06:40
